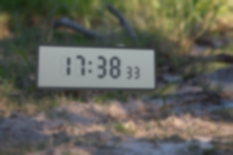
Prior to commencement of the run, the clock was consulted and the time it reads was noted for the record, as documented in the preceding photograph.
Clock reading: 17:38:33
